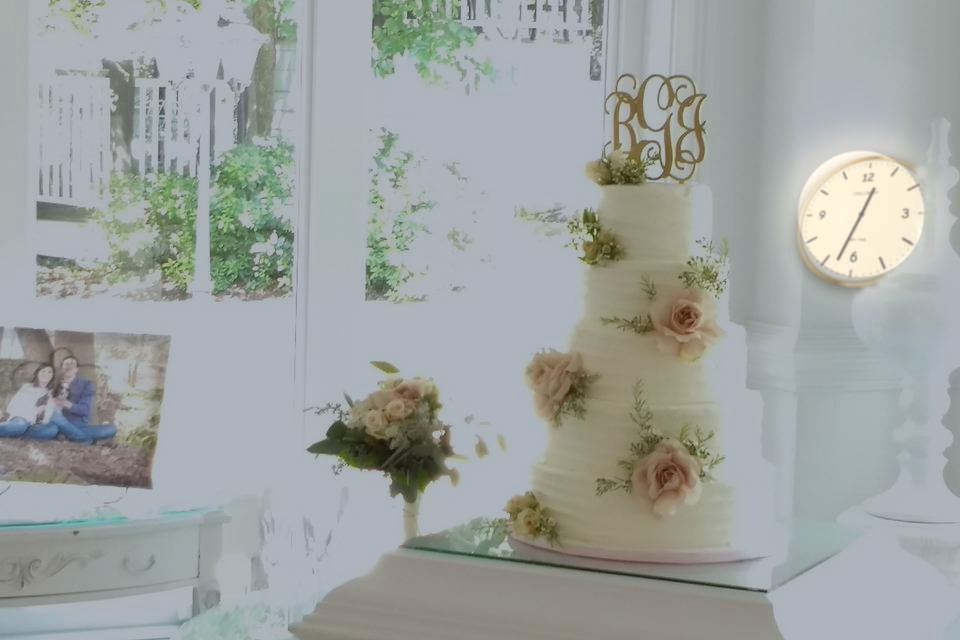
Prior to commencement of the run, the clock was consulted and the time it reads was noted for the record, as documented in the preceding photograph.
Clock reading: 12:33
